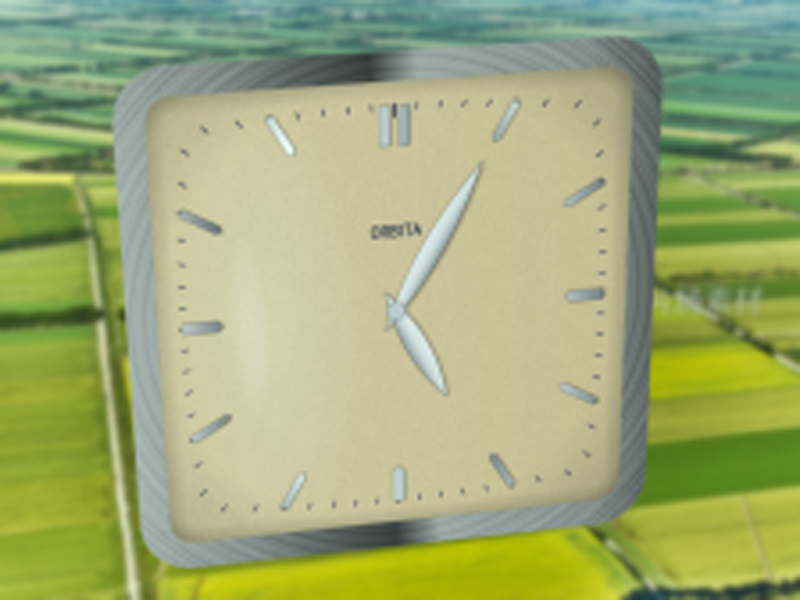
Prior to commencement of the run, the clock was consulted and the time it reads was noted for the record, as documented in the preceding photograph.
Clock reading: 5:05
